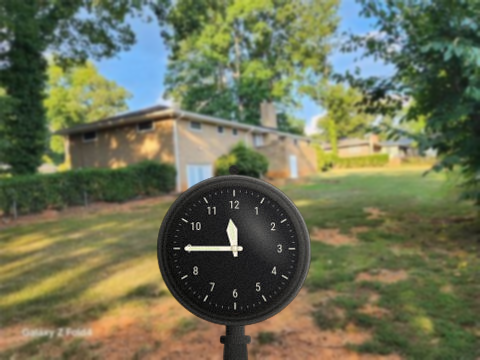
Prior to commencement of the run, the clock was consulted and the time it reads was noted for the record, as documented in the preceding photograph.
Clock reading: 11:45
